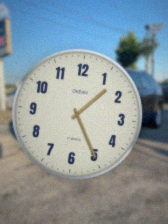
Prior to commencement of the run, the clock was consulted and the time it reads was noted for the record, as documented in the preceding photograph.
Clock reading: 1:25
